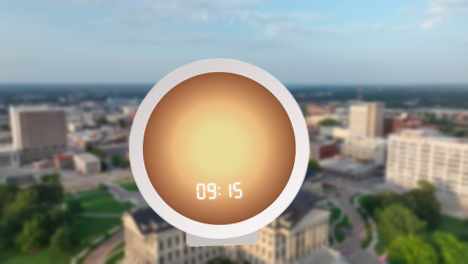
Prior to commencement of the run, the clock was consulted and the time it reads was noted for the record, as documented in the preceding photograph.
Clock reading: 9:15
